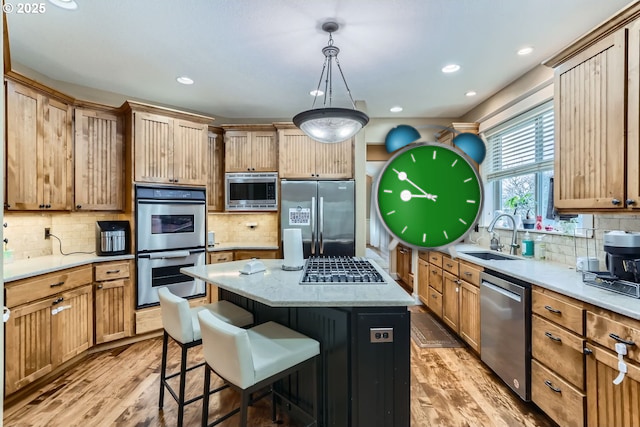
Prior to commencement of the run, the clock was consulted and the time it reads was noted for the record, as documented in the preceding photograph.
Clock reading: 8:50
